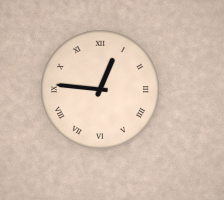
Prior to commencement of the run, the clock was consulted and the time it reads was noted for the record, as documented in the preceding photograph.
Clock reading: 12:46
